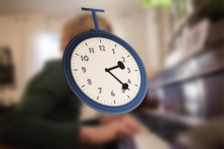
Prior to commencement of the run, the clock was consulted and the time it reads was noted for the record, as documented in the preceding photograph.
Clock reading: 2:23
